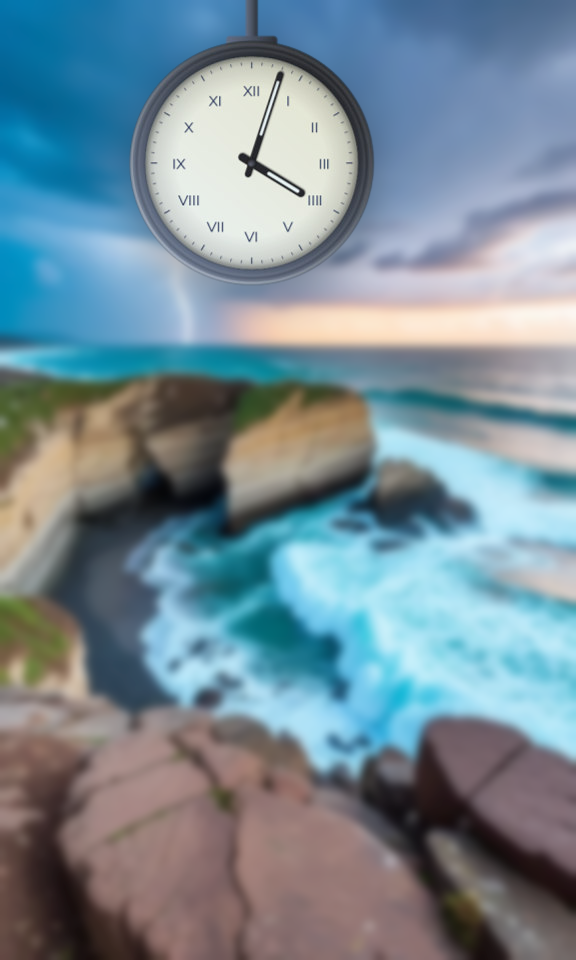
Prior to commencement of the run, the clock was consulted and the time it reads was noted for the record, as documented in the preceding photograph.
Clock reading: 4:03
